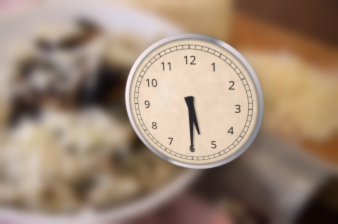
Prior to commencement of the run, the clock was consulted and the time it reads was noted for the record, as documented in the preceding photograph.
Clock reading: 5:30
